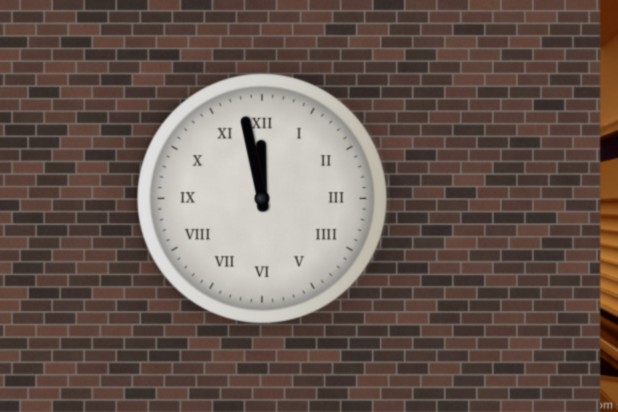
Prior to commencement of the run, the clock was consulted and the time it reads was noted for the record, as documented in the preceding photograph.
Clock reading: 11:58
